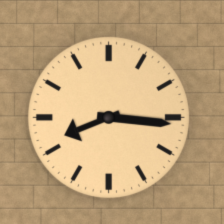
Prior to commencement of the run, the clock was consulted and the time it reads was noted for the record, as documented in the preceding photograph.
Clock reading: 8:16
